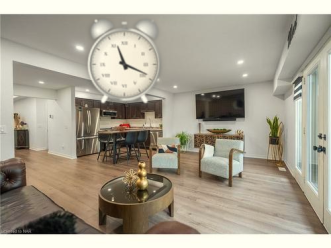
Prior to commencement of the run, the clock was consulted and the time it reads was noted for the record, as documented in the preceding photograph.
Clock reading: 11:19
